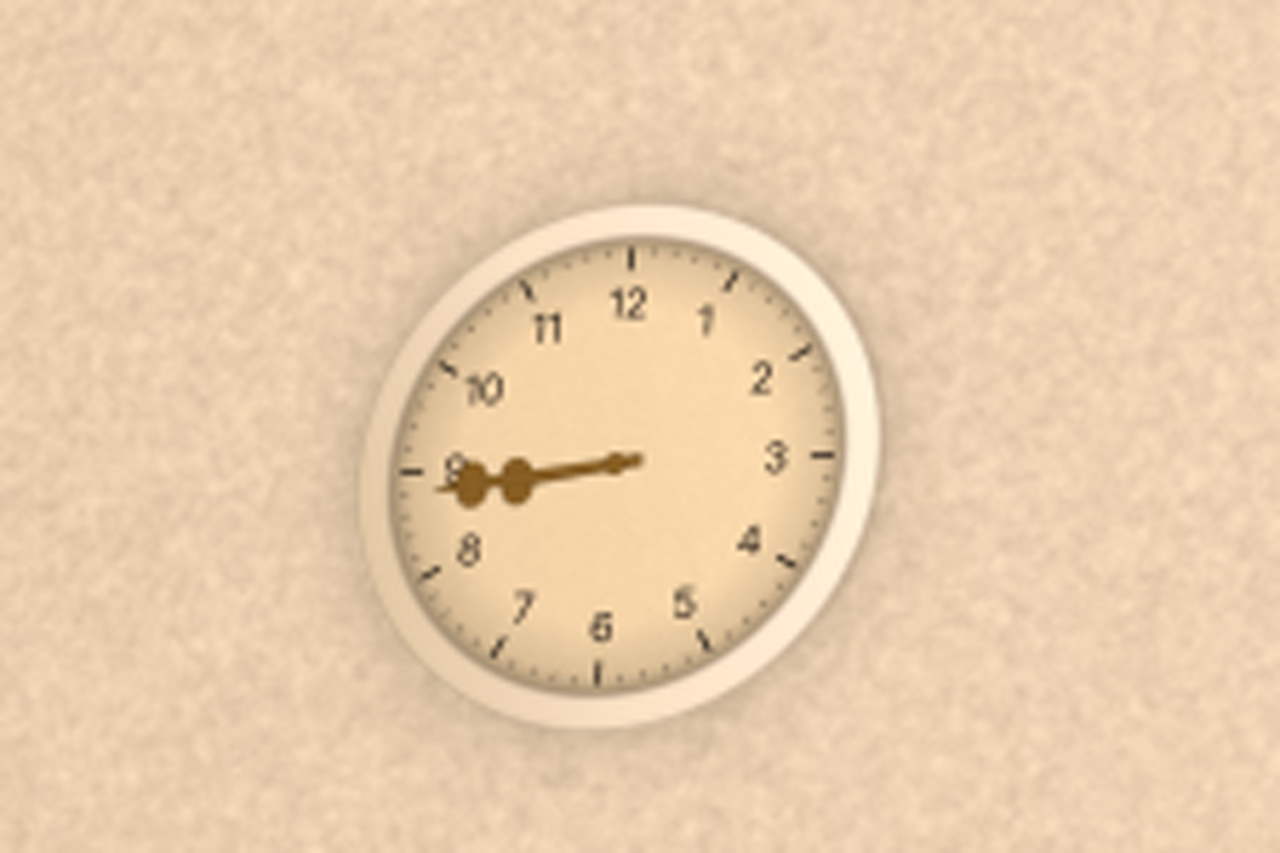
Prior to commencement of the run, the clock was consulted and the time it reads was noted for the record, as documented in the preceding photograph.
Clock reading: 8:44
